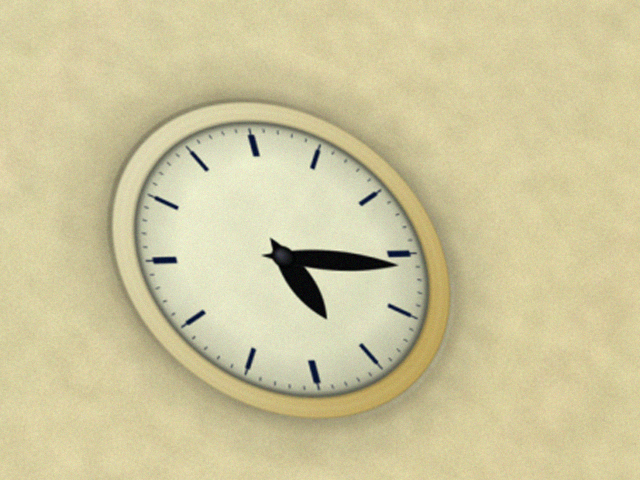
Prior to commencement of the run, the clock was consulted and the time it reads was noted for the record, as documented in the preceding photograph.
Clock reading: 5:16
